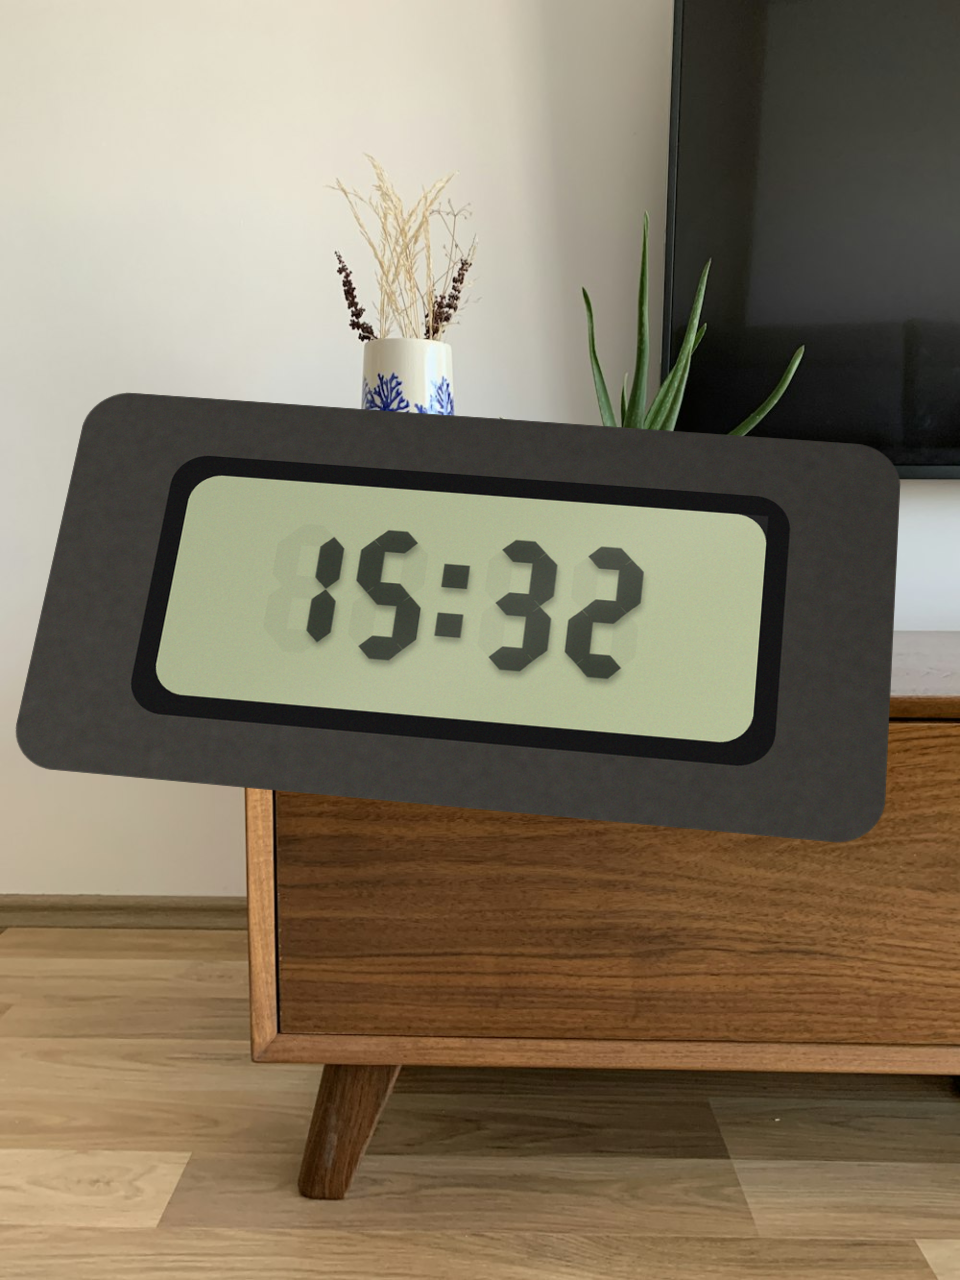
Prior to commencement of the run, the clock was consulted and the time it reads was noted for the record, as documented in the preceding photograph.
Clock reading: 15:32
